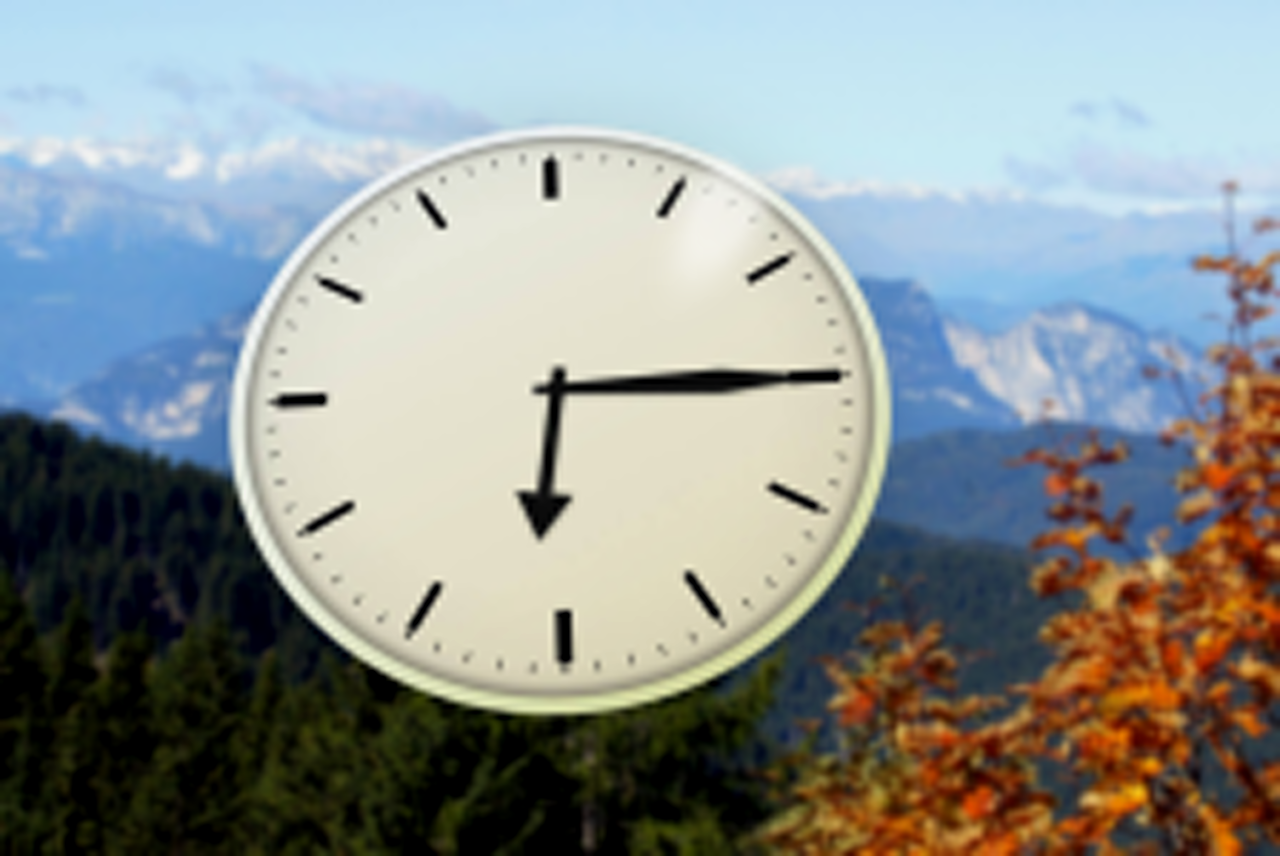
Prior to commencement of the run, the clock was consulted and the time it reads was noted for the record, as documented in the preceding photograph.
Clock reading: 6:15
